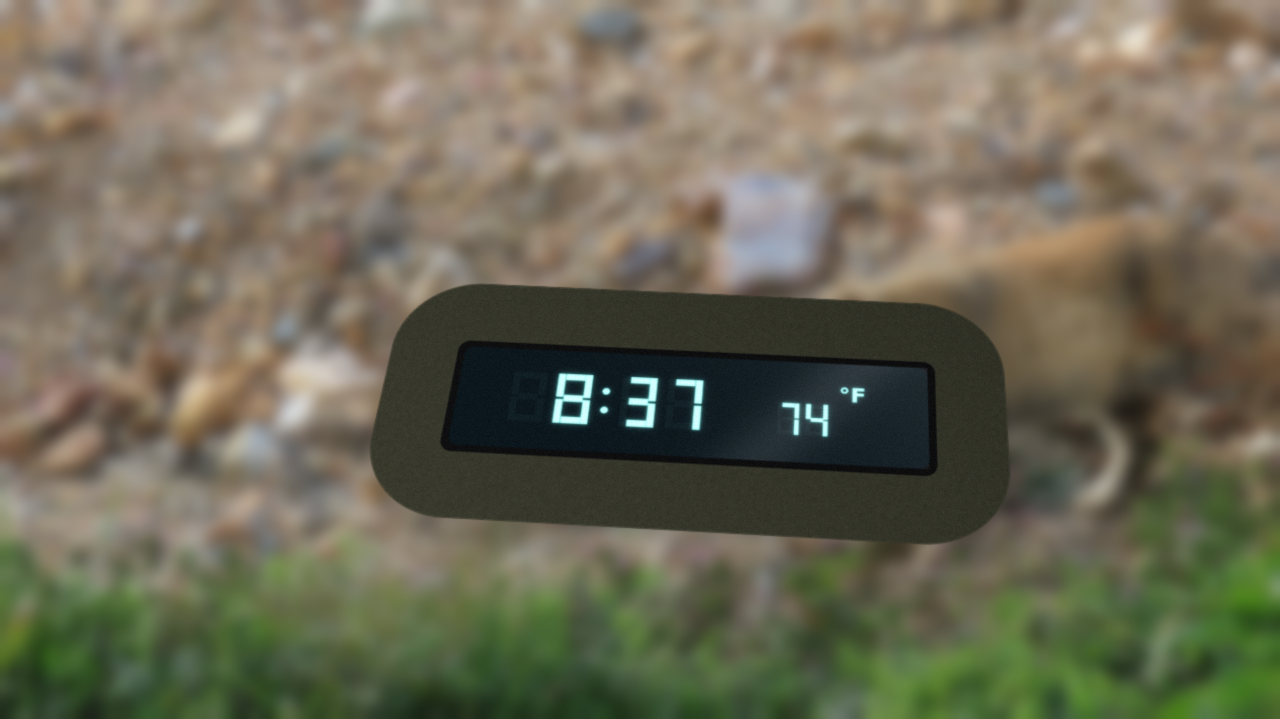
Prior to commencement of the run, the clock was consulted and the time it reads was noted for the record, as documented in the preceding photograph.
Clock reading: 8:37
